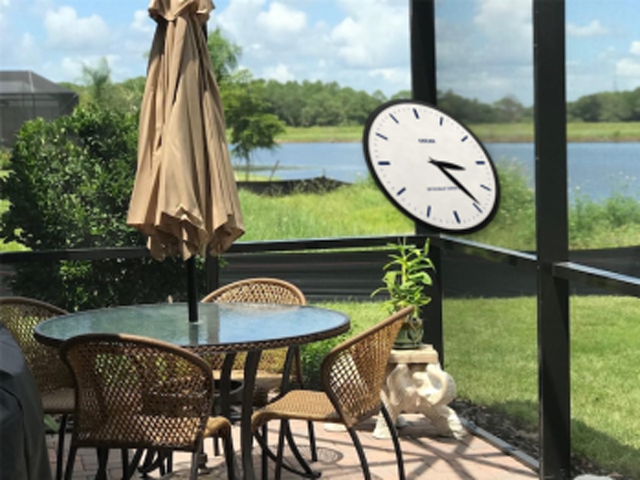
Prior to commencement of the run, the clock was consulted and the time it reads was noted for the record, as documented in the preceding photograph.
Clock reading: 3:24
